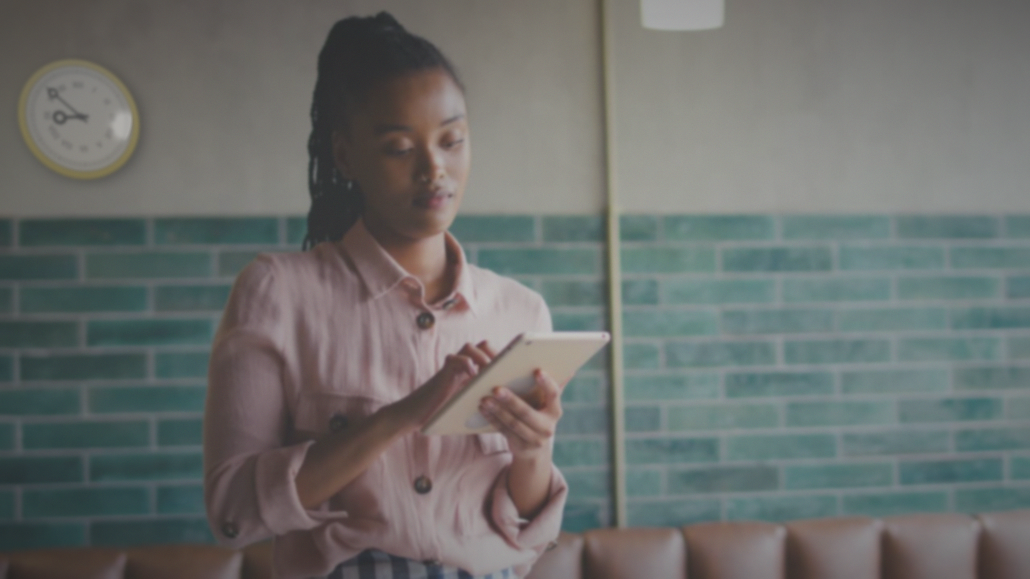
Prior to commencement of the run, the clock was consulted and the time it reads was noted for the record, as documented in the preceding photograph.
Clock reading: 8:52
